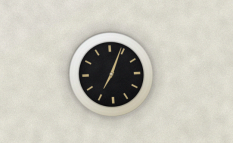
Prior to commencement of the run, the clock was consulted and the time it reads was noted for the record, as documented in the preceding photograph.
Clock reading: 7:04
